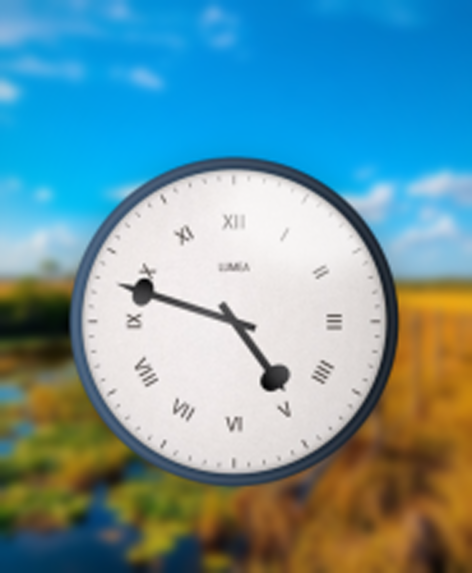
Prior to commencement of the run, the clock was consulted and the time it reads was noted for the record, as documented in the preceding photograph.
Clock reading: 4:48
